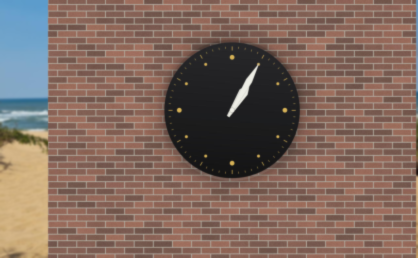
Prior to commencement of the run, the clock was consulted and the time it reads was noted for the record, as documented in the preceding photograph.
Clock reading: 1:05
